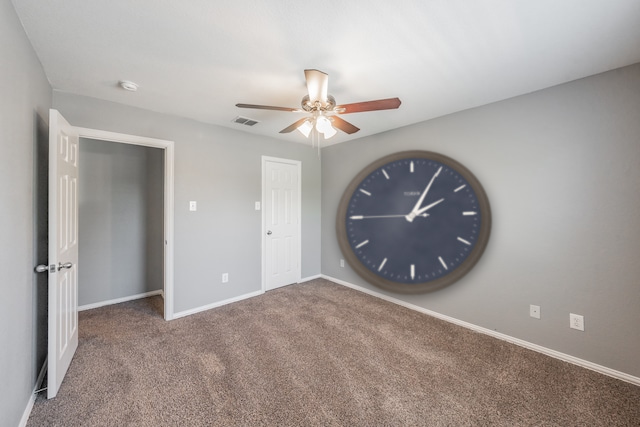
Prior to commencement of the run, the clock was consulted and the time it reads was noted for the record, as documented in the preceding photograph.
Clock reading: 2:04:45
